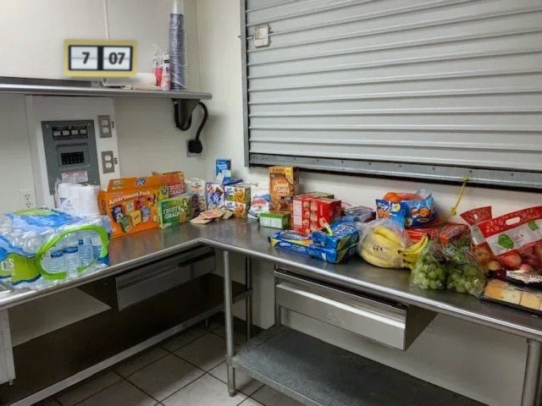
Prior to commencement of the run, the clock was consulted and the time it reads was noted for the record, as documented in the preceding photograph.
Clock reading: 7:07
